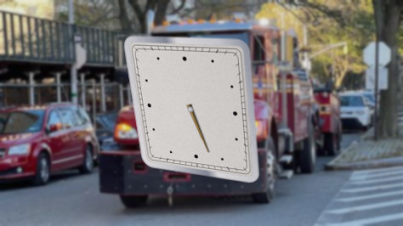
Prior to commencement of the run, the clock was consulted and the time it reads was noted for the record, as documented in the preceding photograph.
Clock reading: 5:27
